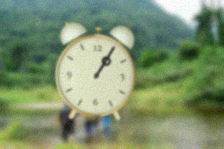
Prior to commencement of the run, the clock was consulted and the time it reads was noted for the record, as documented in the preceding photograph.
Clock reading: 1:05
